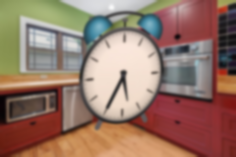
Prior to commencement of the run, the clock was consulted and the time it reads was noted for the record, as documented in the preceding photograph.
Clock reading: 5:35
